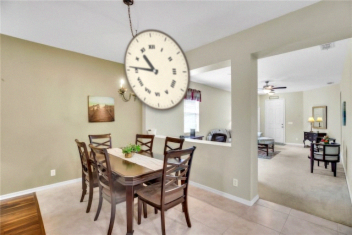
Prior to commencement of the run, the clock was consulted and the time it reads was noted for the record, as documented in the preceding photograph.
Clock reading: 10:46
